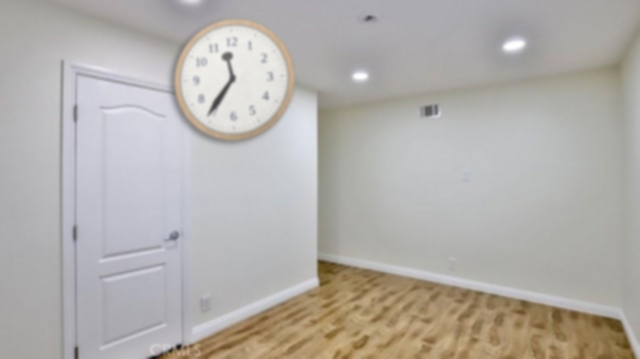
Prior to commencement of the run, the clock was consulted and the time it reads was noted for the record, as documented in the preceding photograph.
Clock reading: 11:36
